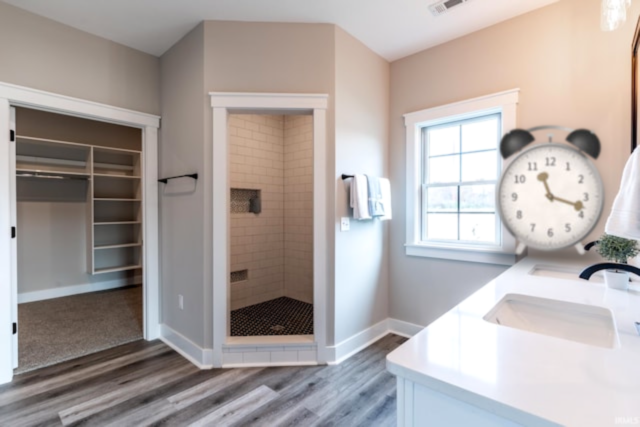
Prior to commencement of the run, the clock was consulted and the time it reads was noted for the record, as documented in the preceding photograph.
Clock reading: 11:18
